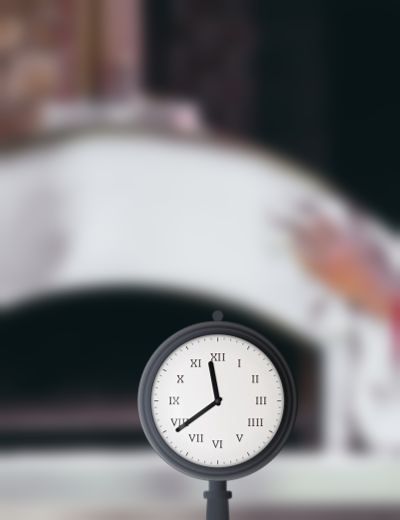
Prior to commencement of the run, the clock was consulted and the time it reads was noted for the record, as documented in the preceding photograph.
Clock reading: 11:39
